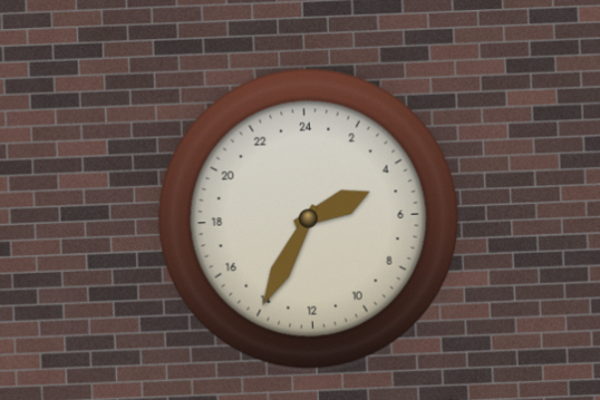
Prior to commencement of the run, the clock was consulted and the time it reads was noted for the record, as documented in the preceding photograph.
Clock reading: 4:35
